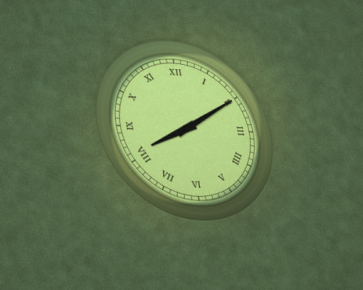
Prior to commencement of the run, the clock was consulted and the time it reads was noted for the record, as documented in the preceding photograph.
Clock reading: 8:10
